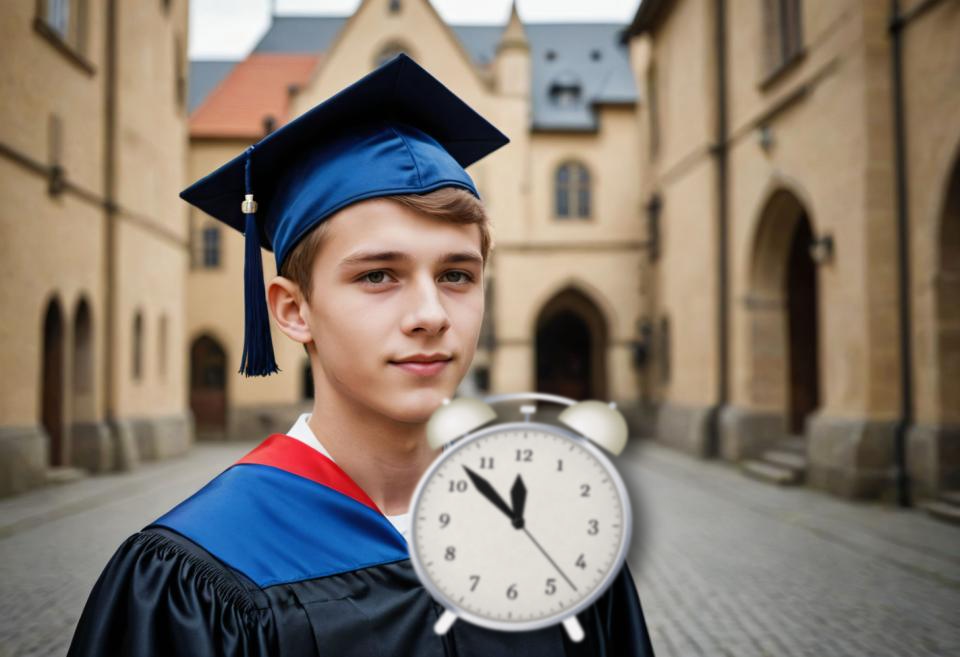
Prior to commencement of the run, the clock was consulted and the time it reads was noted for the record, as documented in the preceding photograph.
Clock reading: 11:52:23
